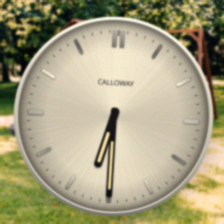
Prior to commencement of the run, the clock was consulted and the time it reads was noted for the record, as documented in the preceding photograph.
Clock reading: 6:30
